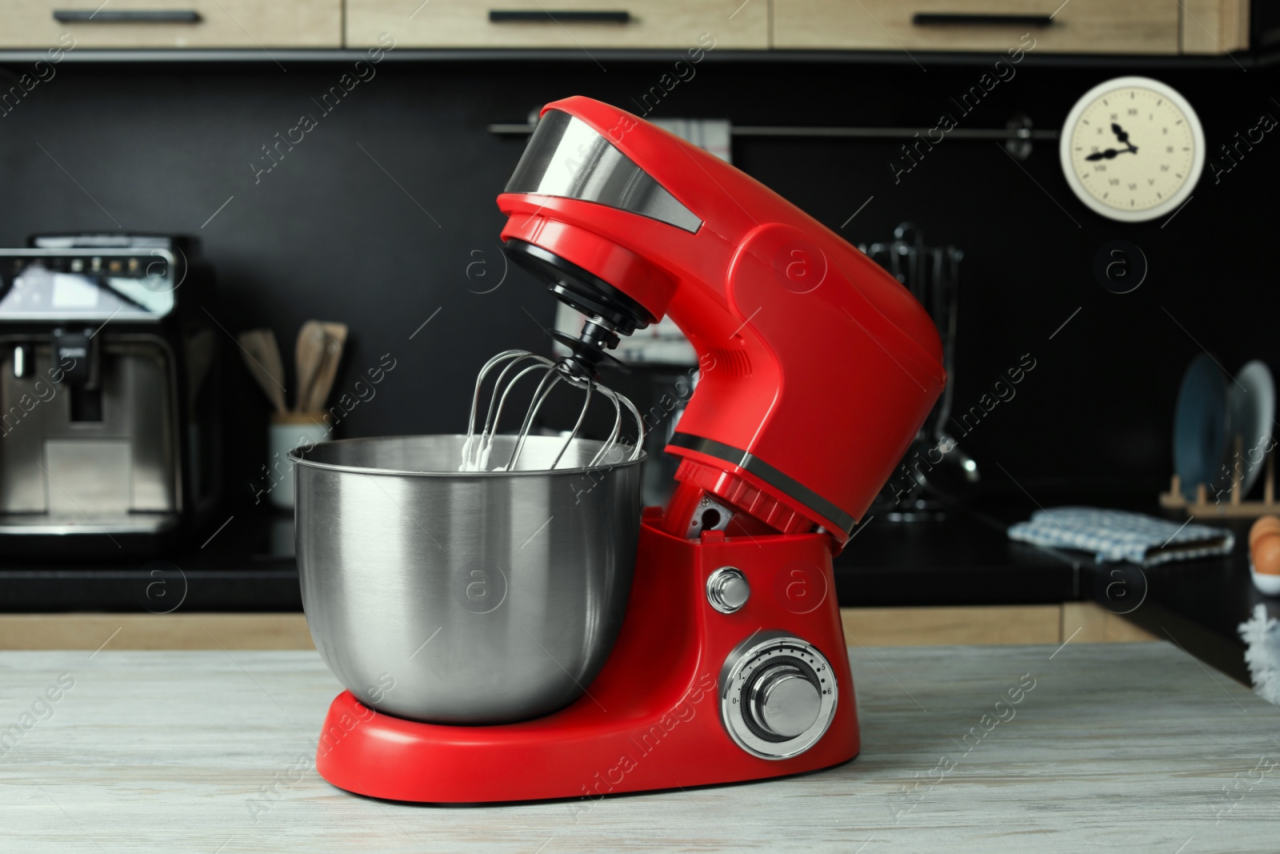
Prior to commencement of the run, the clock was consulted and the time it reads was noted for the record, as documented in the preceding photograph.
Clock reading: 10:43
